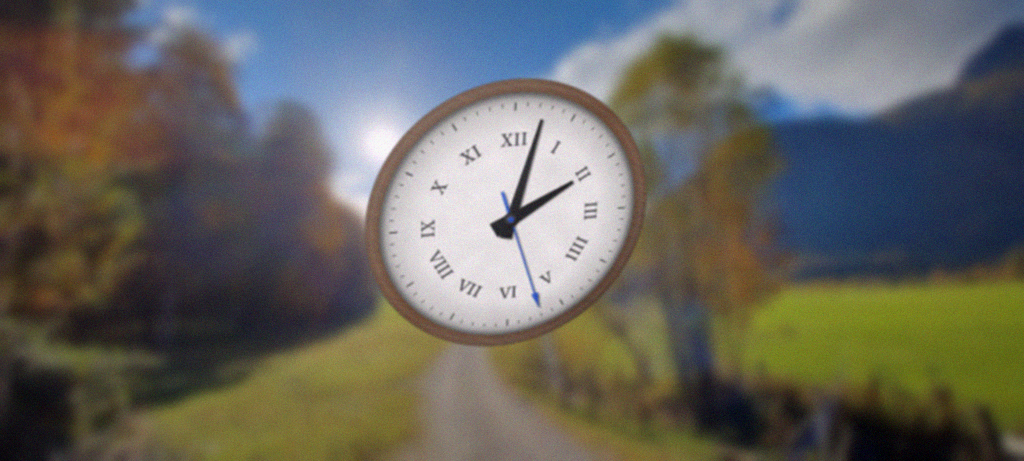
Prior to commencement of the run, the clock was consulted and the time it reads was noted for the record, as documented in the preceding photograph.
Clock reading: 2:02:27
